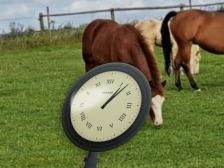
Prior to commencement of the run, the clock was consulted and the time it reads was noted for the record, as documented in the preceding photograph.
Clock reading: 1:07
